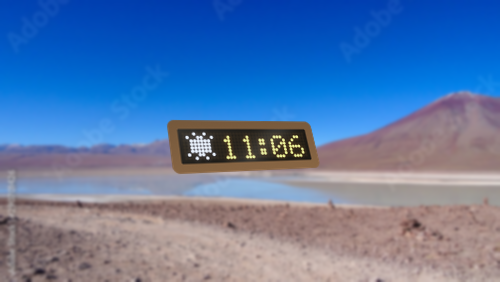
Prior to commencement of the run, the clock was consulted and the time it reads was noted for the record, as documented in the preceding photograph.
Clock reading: 11:06
